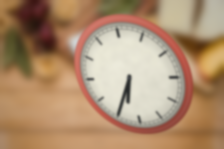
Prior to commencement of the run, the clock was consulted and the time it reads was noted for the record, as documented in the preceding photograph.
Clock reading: 6:35
